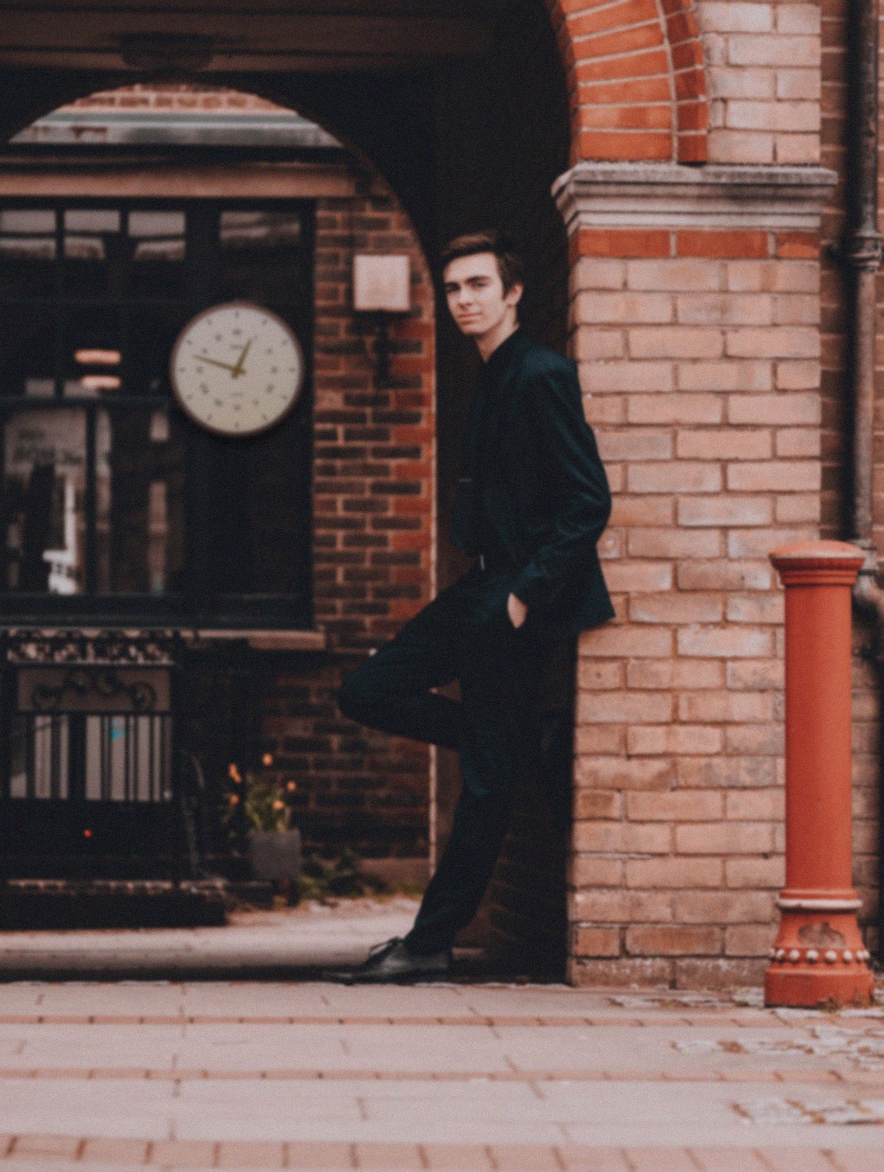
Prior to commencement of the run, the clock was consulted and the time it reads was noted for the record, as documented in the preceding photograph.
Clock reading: 12:48
